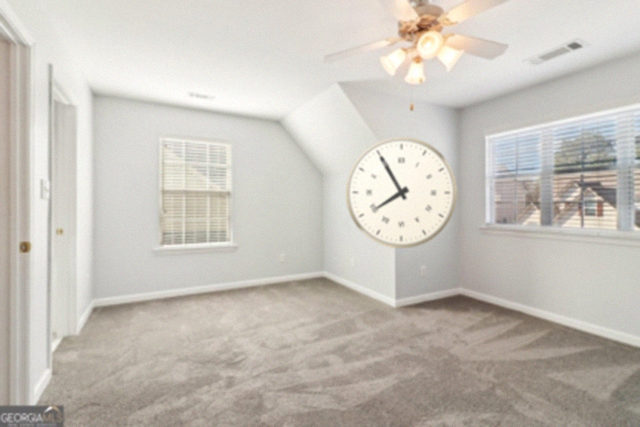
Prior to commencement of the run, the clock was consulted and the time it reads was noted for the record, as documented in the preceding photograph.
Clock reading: 7:55
